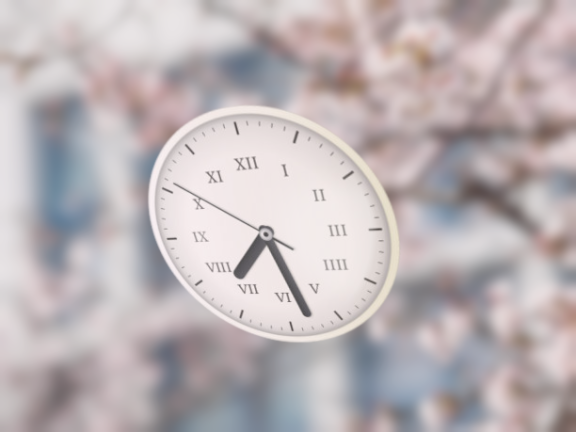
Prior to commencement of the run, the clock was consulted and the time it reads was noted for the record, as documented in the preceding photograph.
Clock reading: 7:27:51
